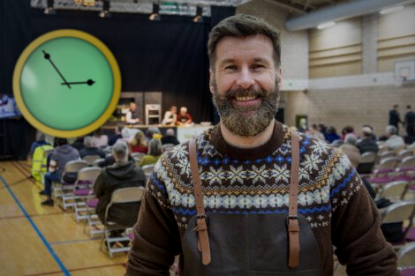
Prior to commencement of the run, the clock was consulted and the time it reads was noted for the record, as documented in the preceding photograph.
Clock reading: 2:54
